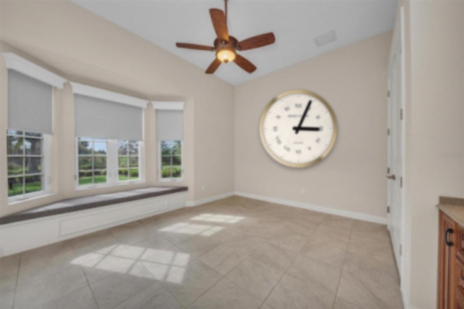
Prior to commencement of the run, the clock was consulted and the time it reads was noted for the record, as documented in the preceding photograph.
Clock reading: 3:04
